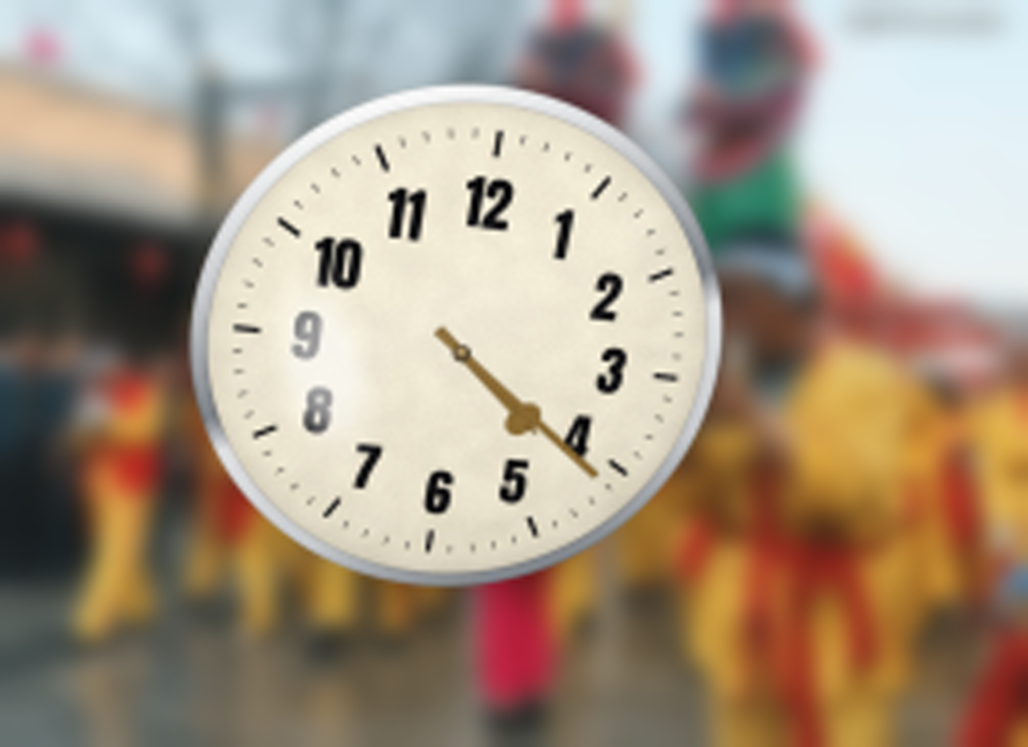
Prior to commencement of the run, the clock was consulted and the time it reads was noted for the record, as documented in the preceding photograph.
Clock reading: 4:21
